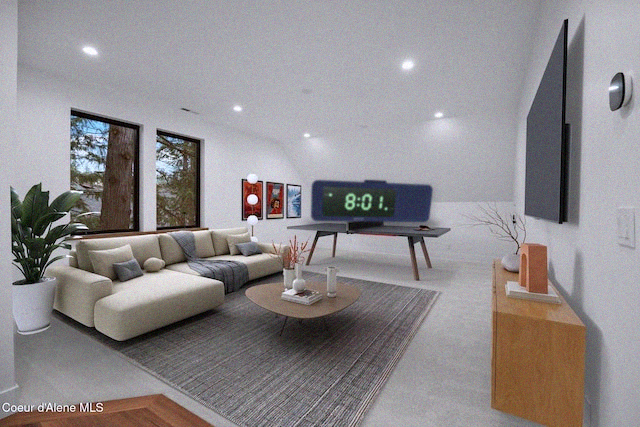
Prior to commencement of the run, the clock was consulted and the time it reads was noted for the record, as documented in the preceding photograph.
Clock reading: 8:01
